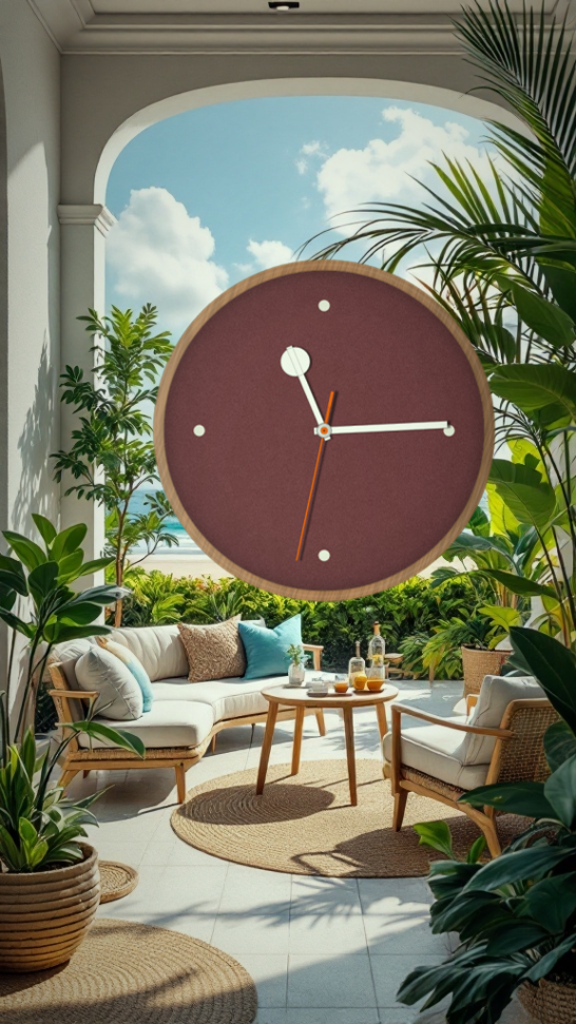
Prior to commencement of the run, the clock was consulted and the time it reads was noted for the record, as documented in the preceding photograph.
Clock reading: 11:14:32
